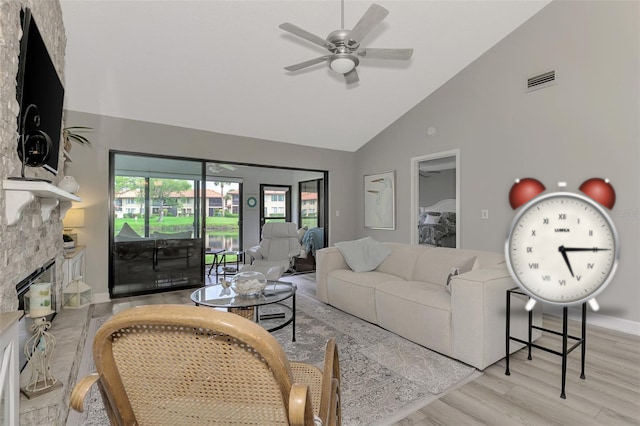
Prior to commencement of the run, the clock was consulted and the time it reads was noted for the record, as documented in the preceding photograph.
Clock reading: 5:15
